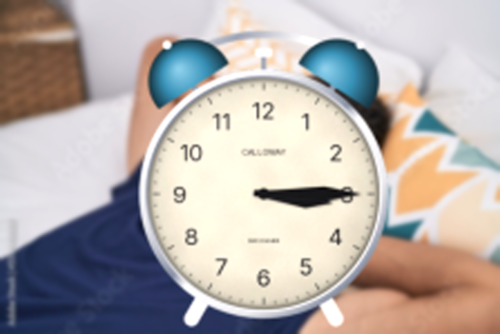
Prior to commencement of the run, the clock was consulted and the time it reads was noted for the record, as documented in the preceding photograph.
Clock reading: 3:15
